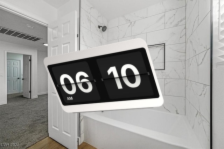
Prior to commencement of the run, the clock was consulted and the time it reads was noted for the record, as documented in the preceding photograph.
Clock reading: 6:10
